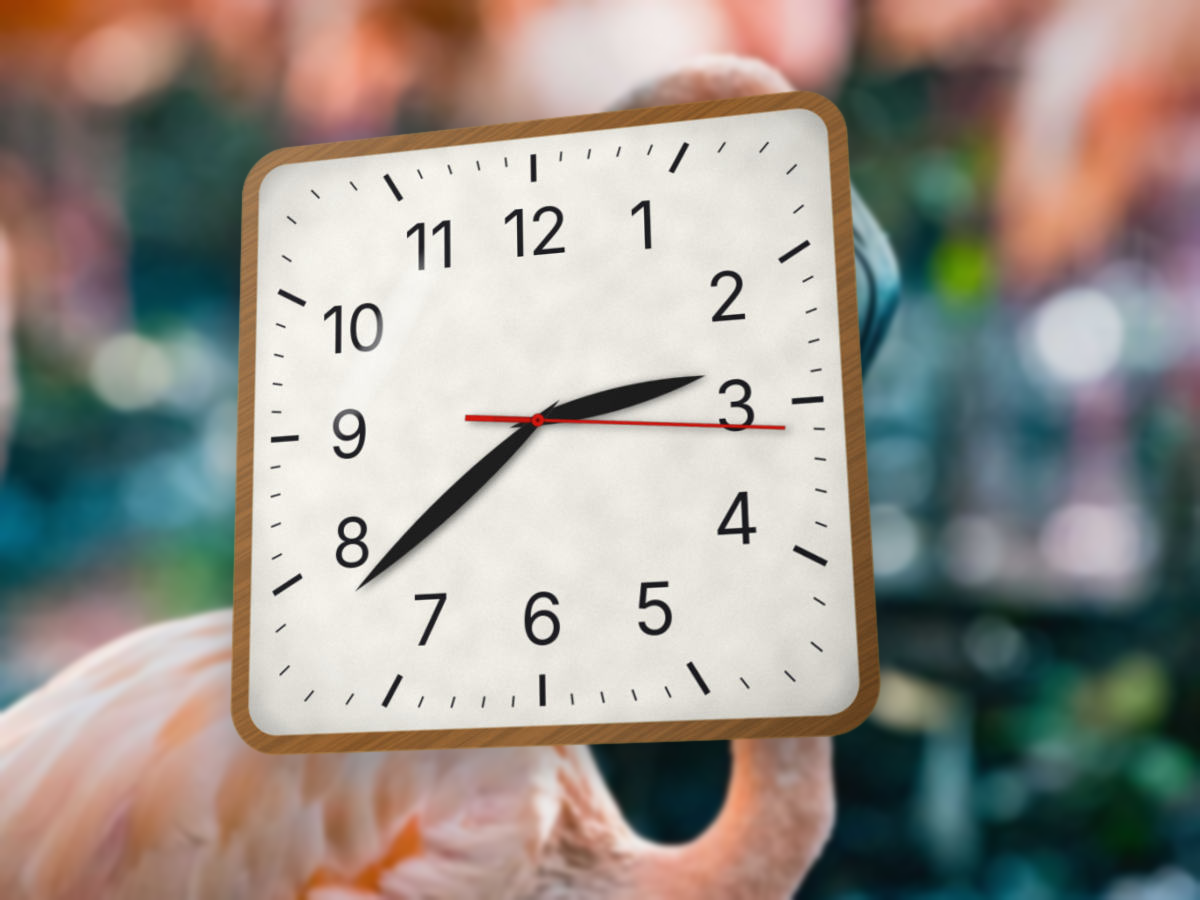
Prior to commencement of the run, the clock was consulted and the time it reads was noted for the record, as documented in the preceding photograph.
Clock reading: 2:38:16
